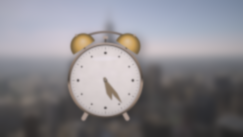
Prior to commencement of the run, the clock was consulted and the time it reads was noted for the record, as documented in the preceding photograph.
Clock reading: 5:24
